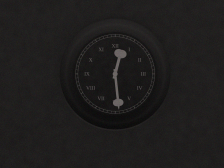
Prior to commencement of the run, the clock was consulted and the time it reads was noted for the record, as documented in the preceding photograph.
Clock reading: 12:29
